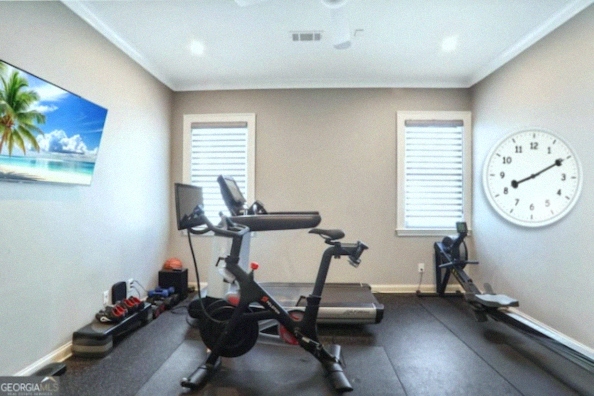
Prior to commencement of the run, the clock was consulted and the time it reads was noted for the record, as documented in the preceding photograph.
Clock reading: 8:10
